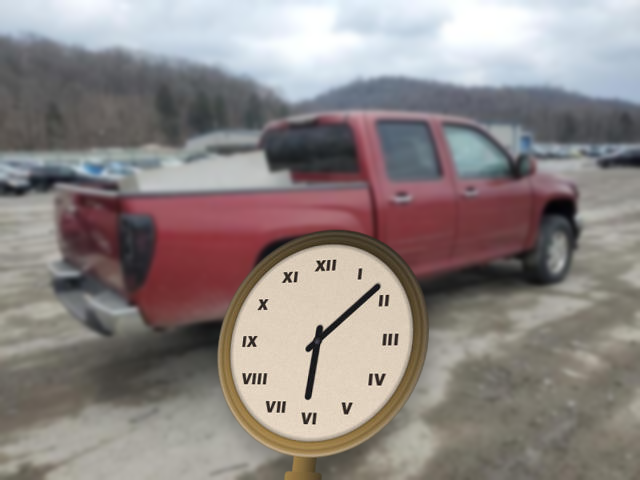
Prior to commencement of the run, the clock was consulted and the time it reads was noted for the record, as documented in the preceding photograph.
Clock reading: 6:08
